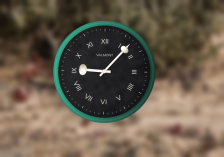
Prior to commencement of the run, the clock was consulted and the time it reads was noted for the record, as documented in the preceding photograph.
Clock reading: 9:07
